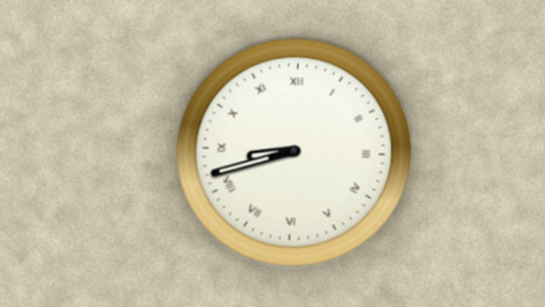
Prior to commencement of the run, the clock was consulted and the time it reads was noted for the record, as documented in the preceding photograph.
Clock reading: 8:42
